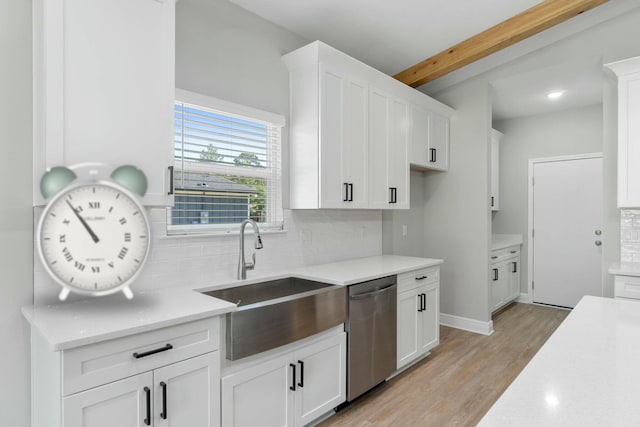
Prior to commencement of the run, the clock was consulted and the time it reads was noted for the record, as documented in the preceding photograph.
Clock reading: 10:54
